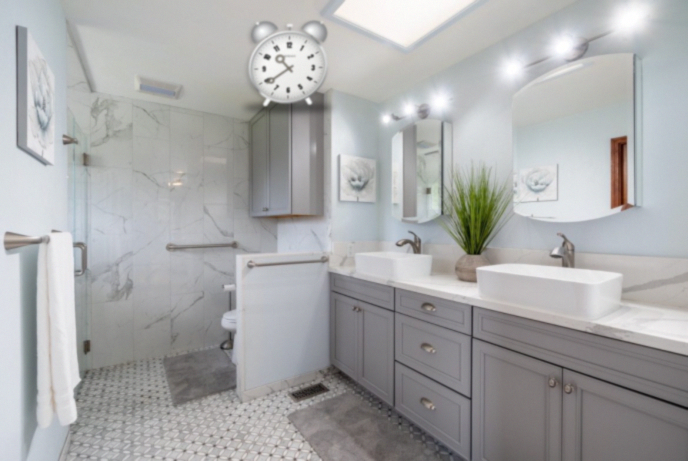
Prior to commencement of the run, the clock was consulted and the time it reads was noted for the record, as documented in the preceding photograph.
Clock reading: 10:39
